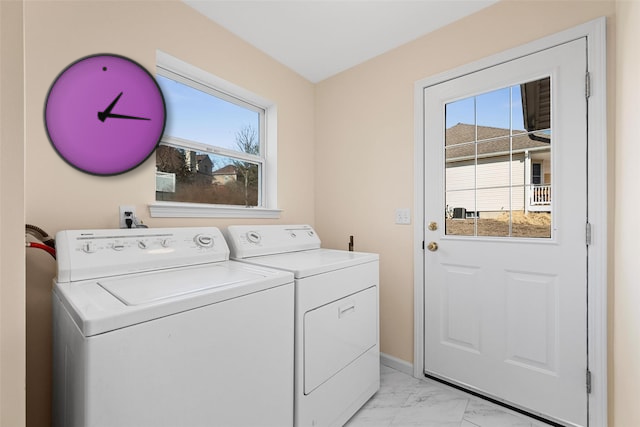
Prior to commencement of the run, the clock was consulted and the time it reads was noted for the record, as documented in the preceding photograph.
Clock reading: 1:16
